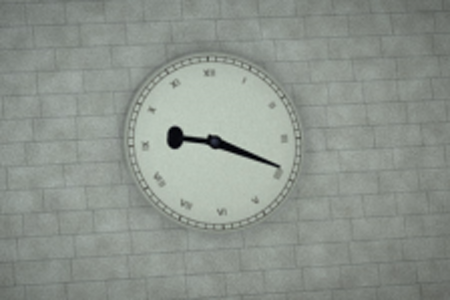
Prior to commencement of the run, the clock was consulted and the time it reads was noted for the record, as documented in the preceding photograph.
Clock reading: 9:19
